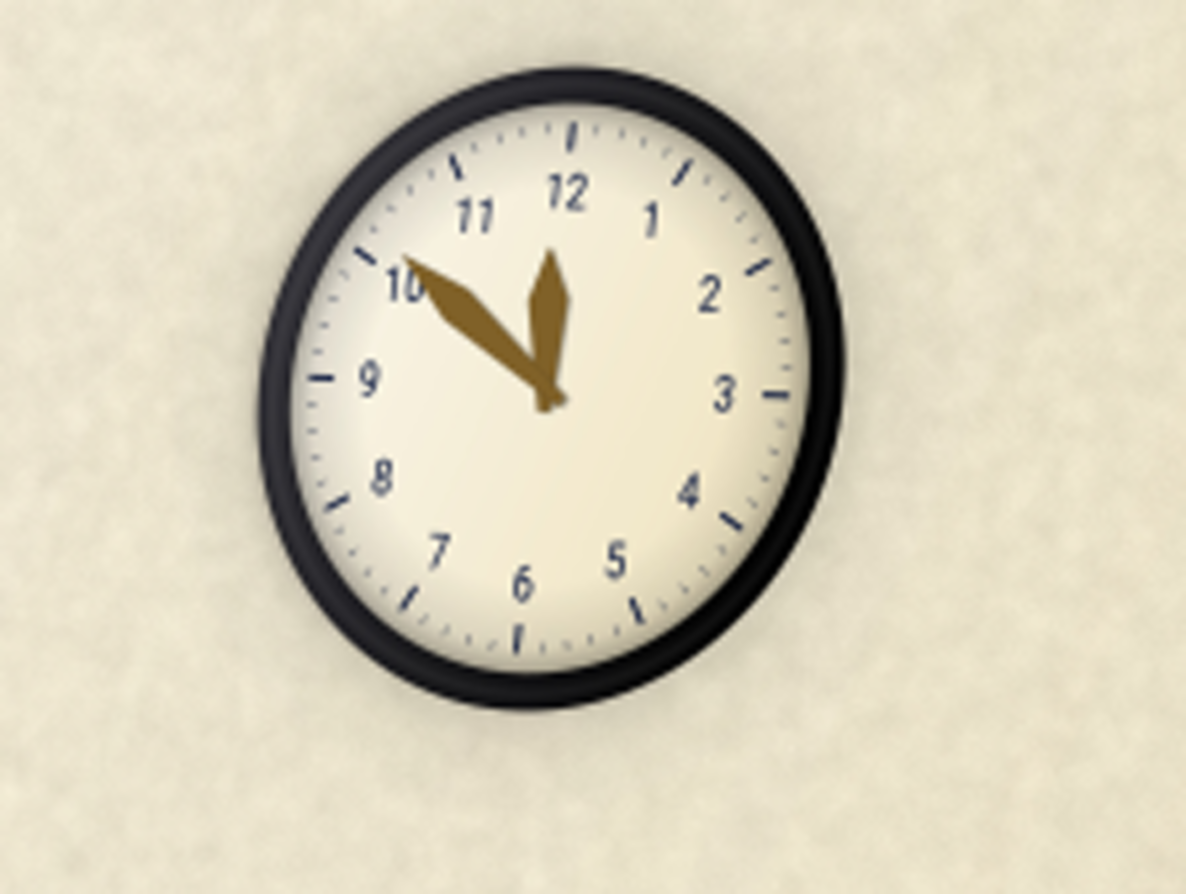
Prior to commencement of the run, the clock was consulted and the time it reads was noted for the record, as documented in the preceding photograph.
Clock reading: 11:51
